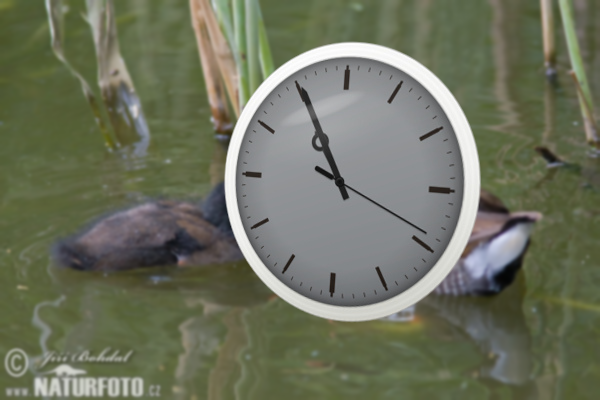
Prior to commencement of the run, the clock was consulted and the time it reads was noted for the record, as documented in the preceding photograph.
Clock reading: 10:55:19
